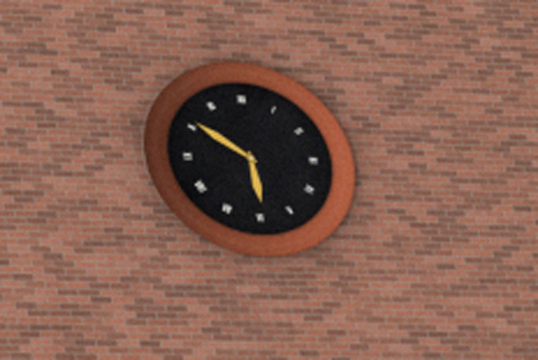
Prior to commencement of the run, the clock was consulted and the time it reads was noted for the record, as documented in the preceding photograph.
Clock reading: 5:51
